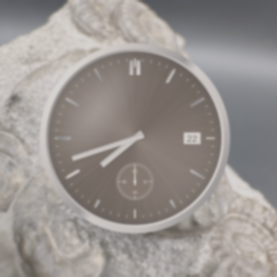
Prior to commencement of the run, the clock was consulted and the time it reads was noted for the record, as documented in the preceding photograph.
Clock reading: 7:42
